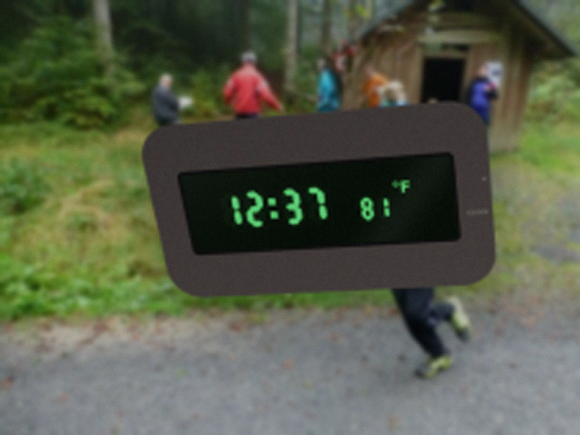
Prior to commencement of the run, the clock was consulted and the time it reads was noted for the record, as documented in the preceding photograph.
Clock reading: 12:37
